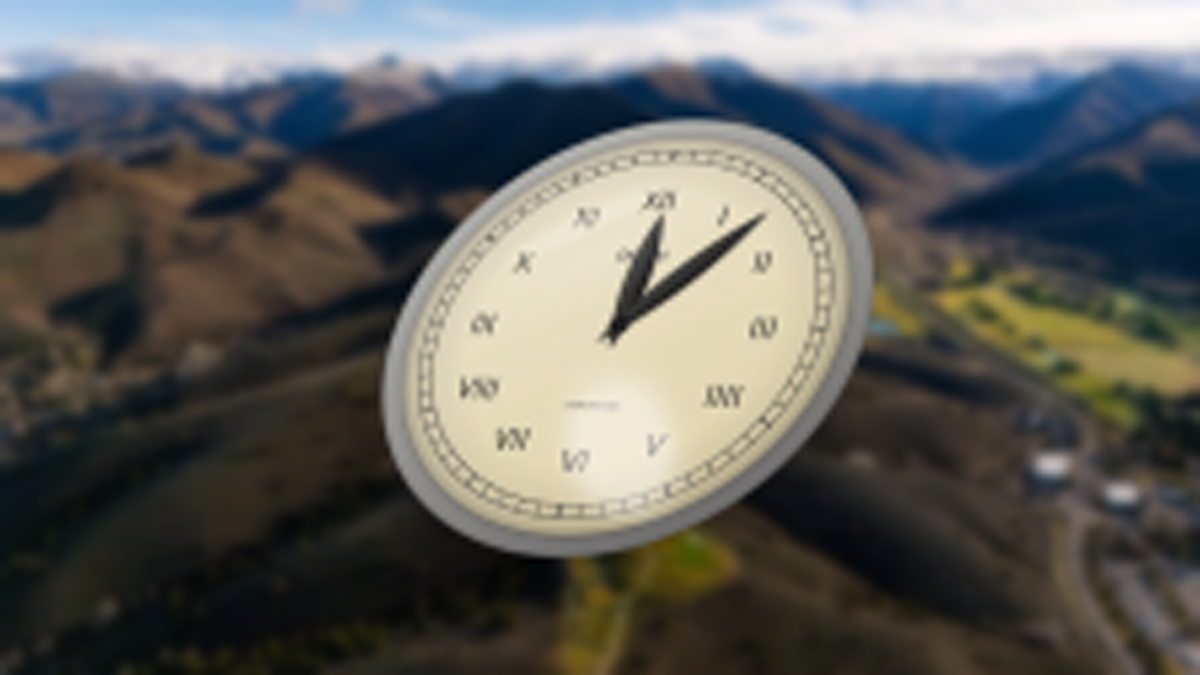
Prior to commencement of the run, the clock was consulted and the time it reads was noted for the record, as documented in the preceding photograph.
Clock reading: 12:07
